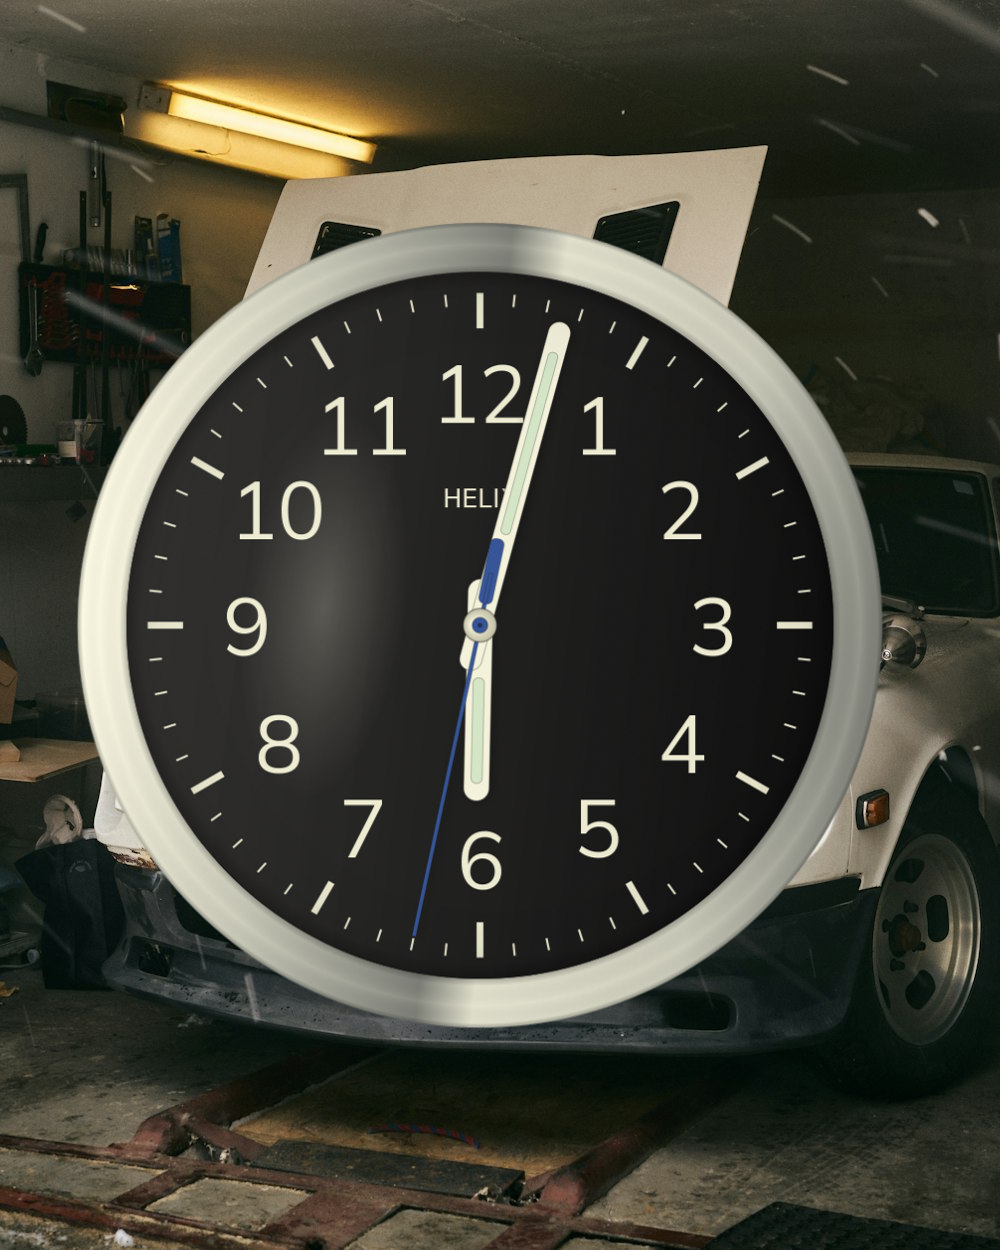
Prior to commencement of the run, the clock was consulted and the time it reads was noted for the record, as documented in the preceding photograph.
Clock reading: 6:02:32
